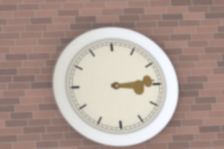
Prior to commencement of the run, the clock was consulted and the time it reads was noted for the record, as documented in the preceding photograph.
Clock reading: 3:14
